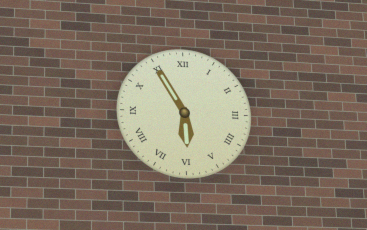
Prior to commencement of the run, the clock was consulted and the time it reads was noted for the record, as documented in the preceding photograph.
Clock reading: 5:55
